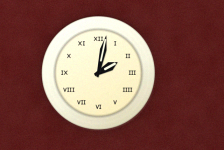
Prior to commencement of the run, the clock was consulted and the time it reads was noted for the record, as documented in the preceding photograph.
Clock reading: 2:02
